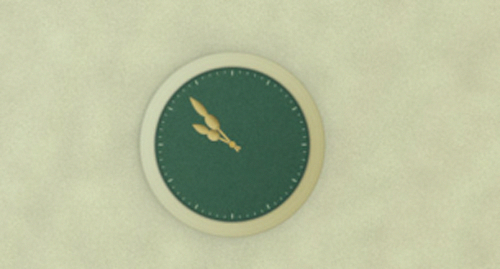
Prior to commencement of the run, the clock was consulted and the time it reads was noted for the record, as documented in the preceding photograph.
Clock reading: 9:53
